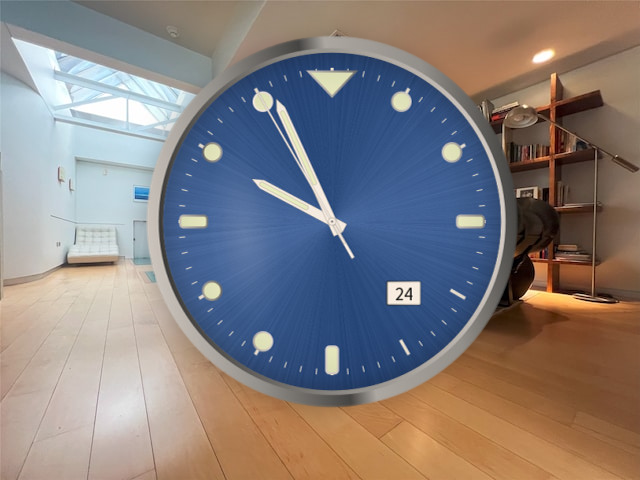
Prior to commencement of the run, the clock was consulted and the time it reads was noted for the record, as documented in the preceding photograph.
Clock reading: 9:55:55
